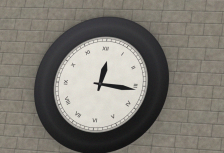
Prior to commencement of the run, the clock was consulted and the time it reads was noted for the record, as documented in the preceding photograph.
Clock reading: 12:16
